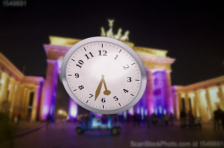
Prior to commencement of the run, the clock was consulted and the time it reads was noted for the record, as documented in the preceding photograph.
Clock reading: 5:33
